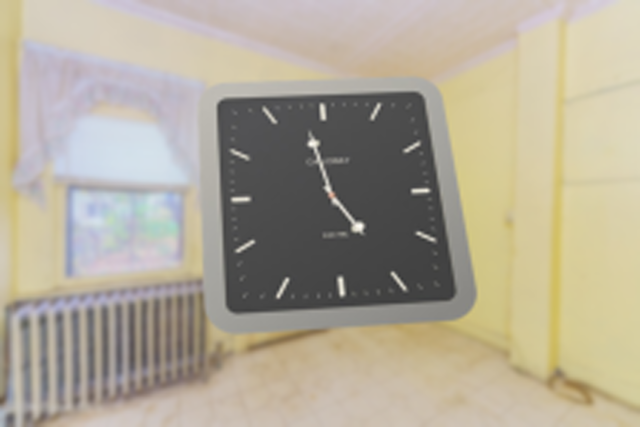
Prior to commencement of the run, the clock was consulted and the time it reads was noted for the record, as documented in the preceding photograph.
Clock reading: 4:58
